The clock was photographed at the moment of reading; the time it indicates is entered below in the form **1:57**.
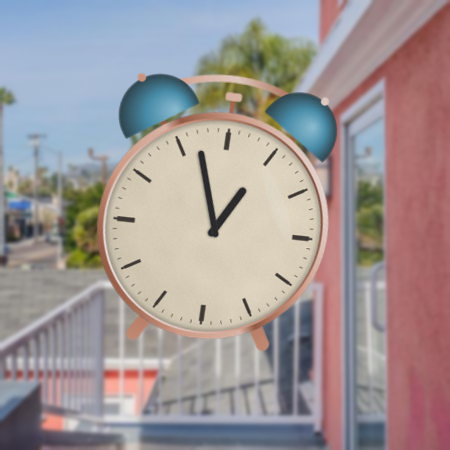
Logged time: **12:57**
